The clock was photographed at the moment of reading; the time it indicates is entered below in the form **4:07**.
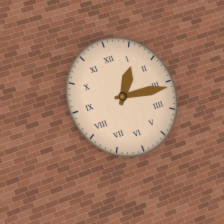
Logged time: **1:16**
